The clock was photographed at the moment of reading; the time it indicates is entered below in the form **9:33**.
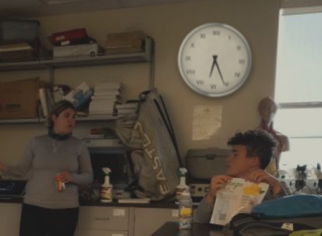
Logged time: **6:26**
